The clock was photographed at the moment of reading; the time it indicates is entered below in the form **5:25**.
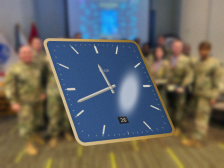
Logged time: **11:42**
